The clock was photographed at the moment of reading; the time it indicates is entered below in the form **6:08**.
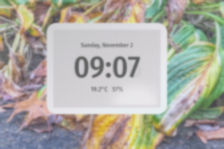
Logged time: **9:07**
